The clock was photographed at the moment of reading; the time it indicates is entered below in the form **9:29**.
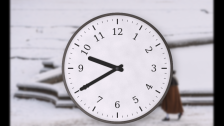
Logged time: **9:40**
